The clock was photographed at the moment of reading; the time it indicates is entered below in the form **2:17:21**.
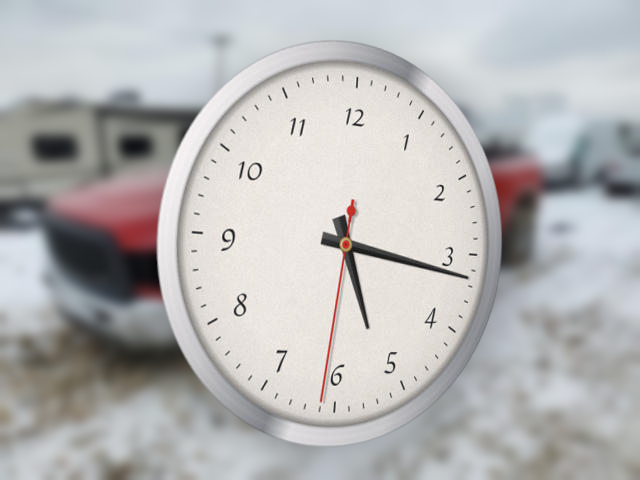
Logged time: **5:16:31**
